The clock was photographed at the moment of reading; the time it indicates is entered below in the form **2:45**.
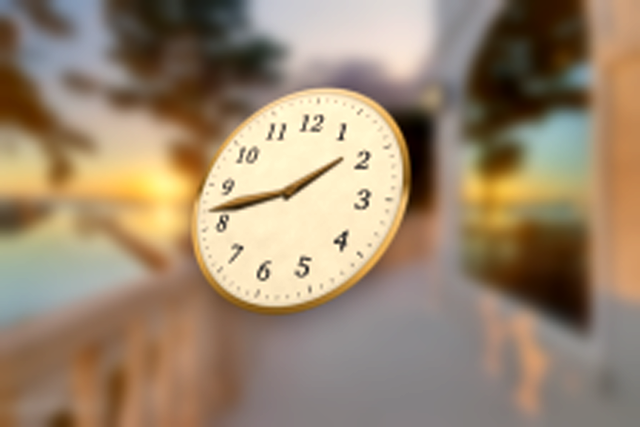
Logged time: **1:42**
